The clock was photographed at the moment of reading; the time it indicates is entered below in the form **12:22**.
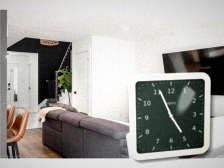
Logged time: **4:56**
